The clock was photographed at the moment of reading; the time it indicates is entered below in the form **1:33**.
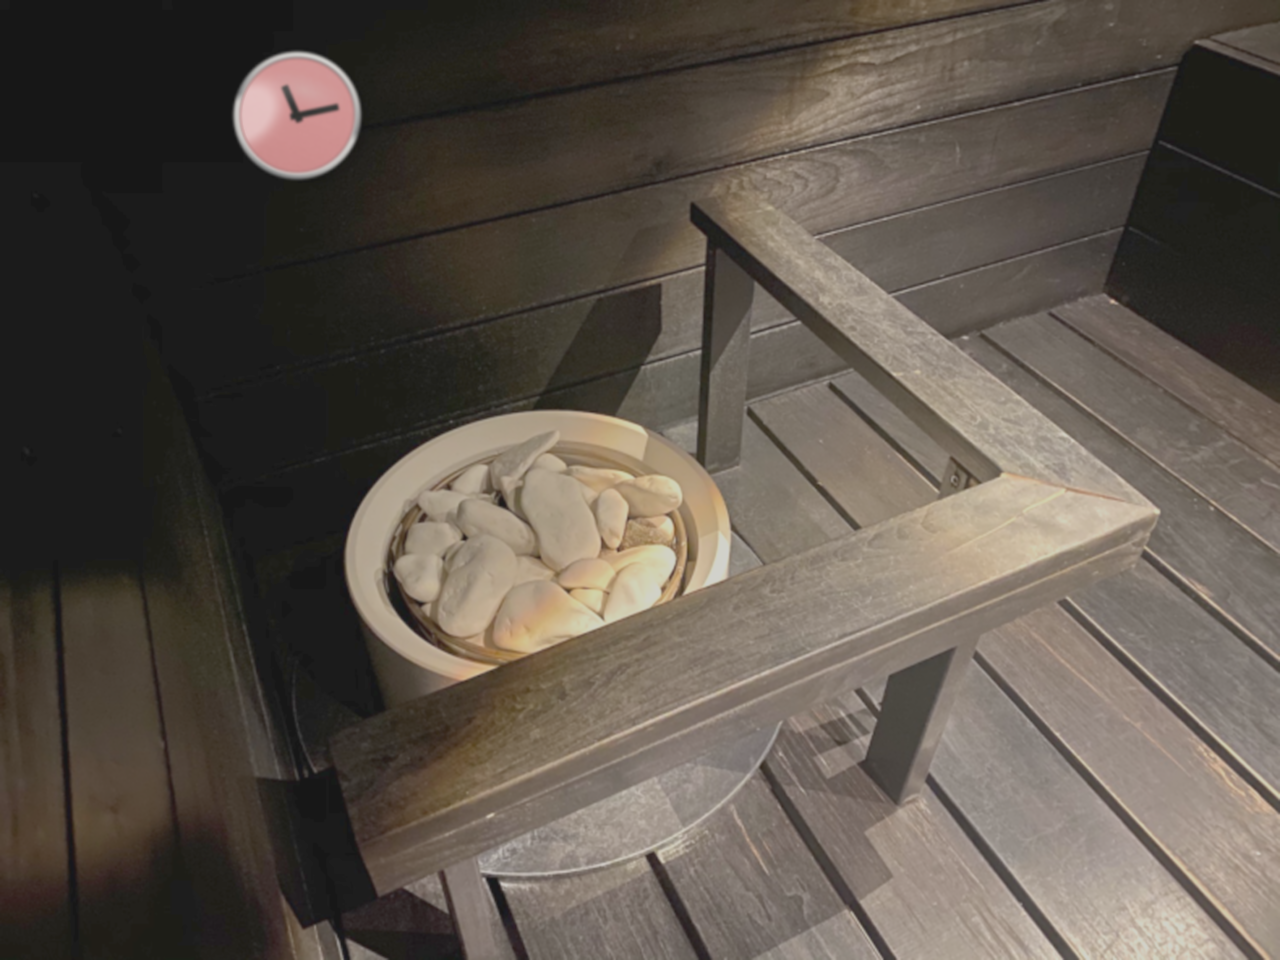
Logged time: **11:13**
